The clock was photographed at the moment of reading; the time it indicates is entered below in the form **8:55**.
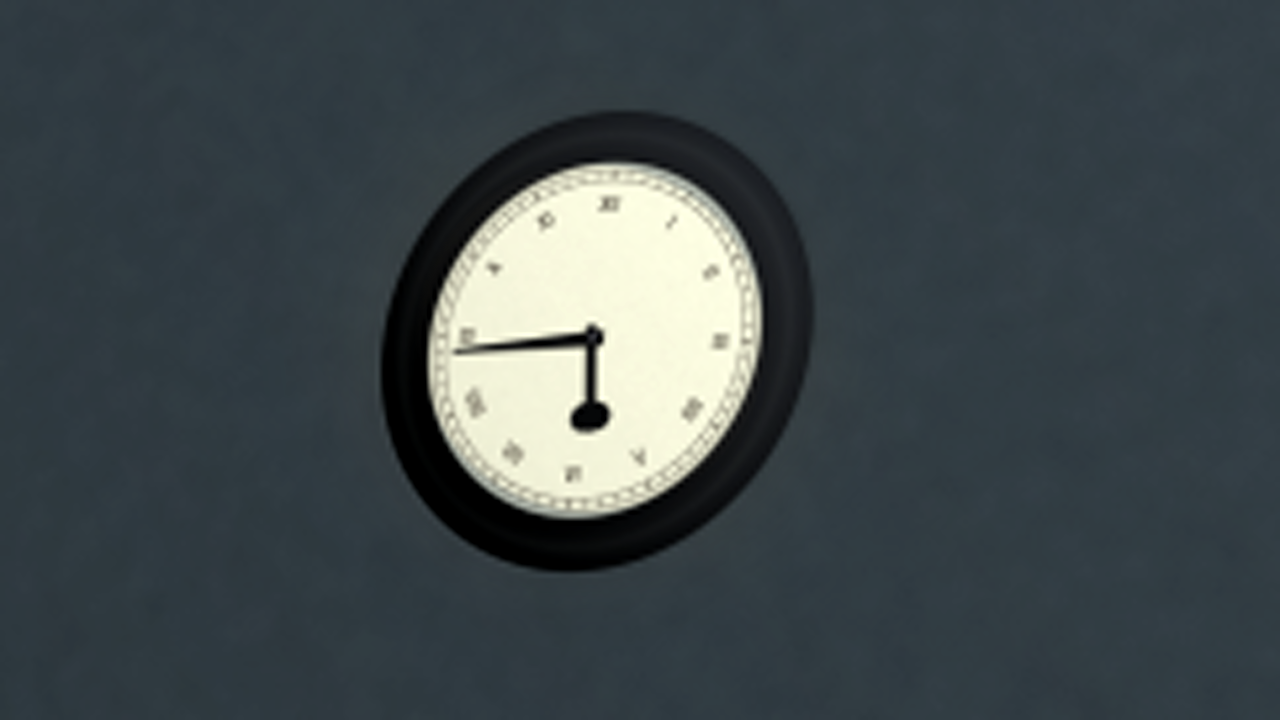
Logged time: **5:44**
